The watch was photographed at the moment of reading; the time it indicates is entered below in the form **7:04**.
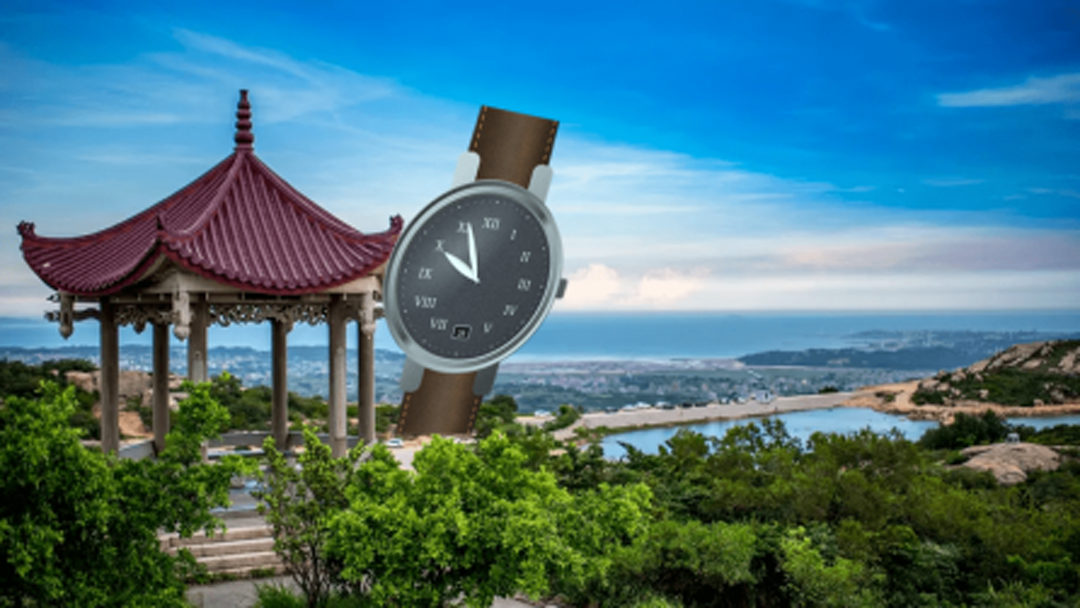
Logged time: **9:56**
